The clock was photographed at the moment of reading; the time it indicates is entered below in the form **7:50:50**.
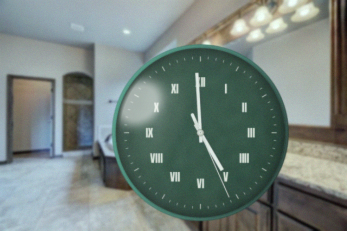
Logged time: **4:59:26**
